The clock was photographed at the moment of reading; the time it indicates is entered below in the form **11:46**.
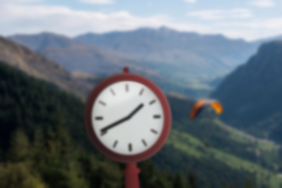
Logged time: **1:41**
